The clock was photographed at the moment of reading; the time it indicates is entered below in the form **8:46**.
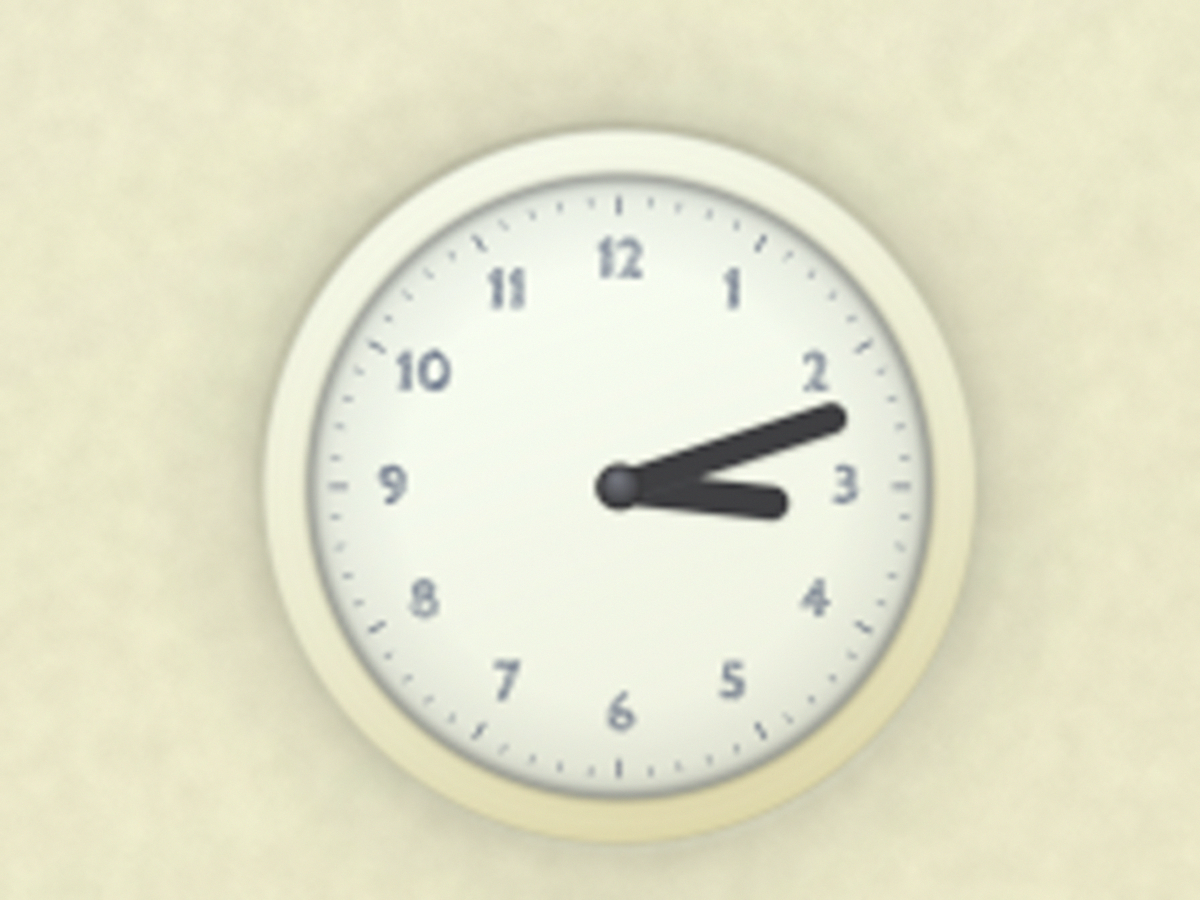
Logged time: **3:12**
